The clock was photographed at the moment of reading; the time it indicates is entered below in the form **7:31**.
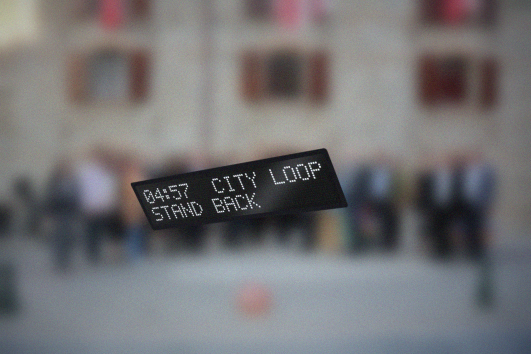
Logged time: **4:57**
